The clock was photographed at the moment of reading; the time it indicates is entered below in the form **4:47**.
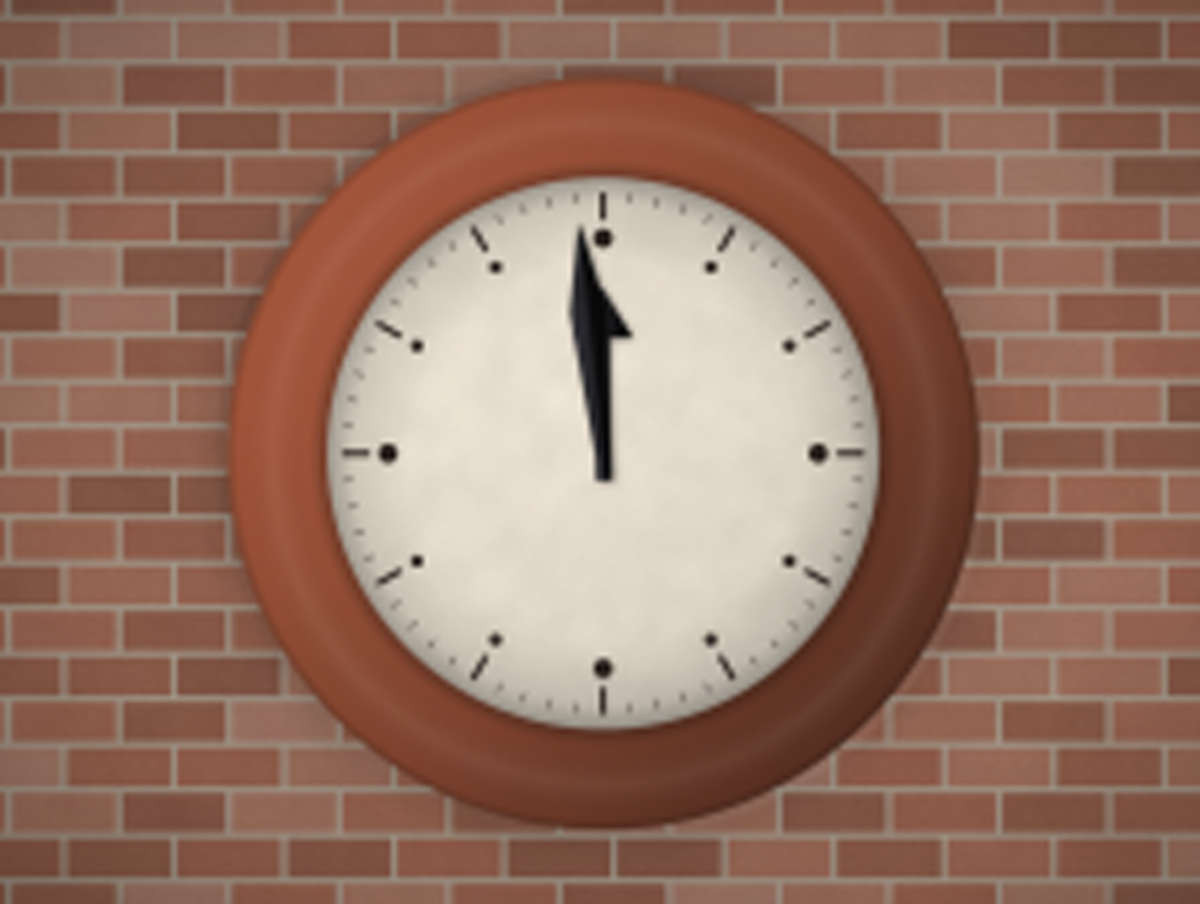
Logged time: **11:59**
